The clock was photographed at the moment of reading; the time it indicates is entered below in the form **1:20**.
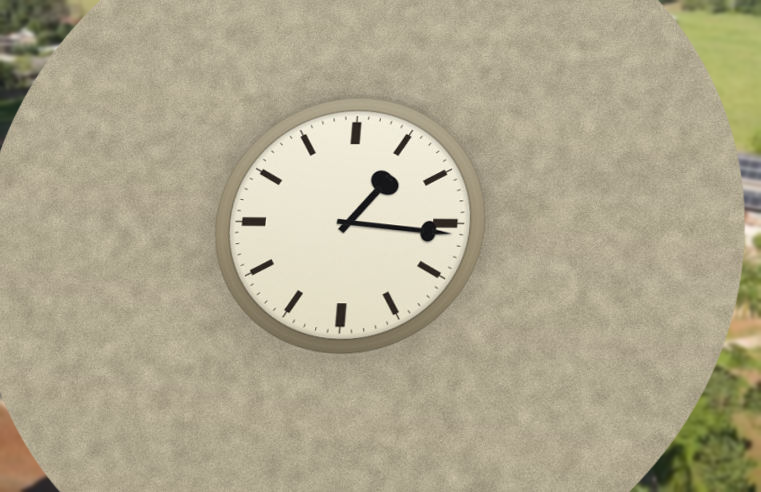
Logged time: **1:16**
